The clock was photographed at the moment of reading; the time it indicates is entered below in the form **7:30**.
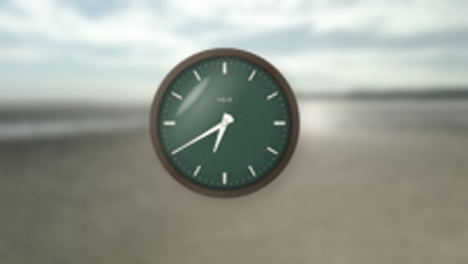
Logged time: **6:40**
